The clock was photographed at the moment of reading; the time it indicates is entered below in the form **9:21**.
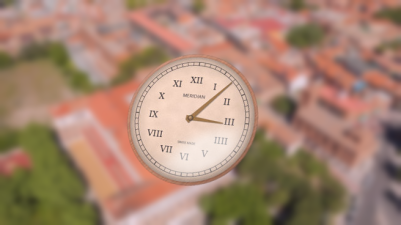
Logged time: **3:07**
